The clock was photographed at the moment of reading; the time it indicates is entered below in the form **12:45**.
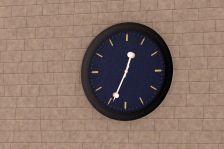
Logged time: **12:34**
